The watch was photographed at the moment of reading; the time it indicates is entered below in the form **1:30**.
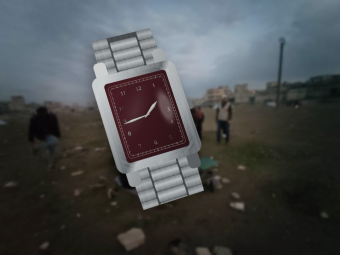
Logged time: **1:44**
